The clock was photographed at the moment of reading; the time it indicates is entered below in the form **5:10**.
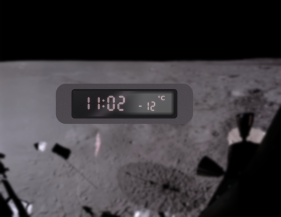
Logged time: **11:02**
